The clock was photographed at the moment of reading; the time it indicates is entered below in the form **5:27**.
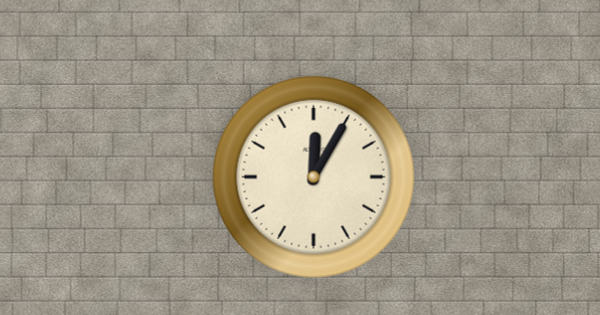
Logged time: **12:05**
